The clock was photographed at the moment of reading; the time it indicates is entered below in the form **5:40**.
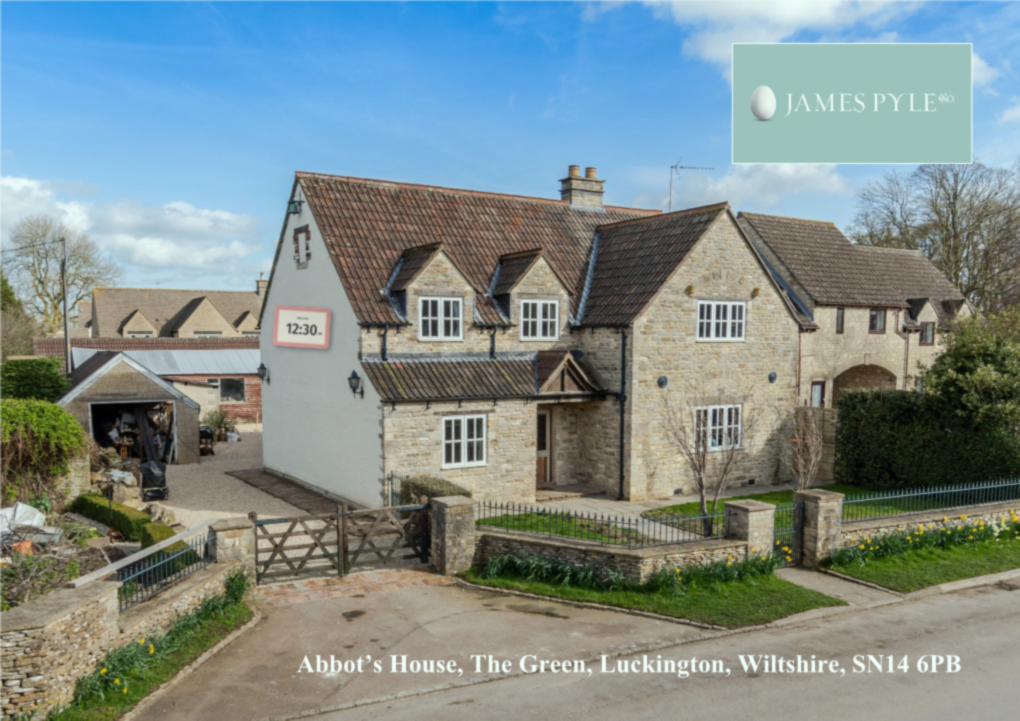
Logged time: **12:30**
